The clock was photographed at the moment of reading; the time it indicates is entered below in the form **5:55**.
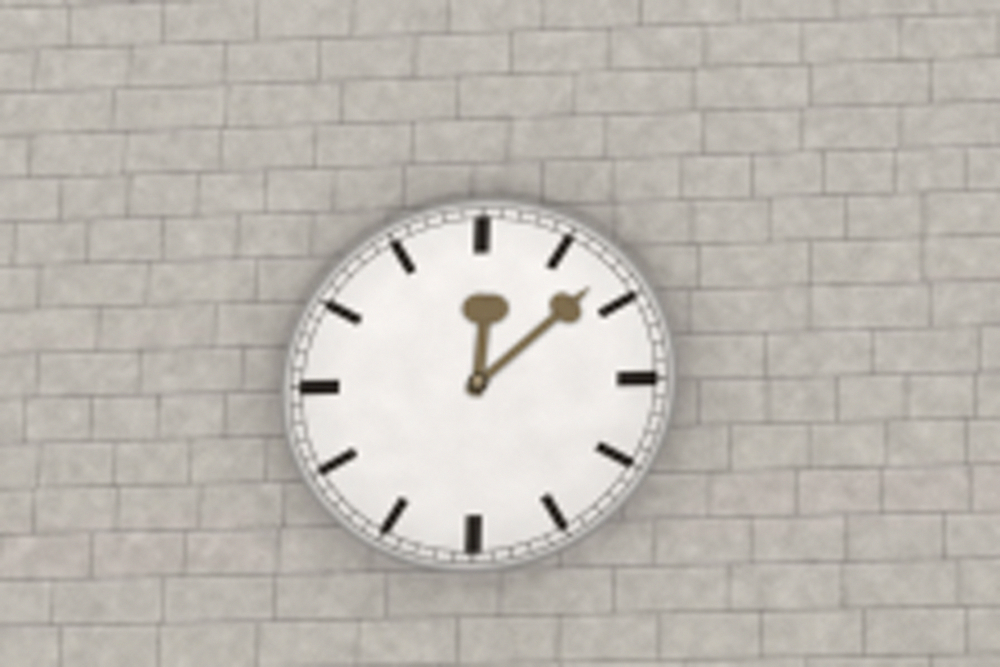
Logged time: **12:08**
